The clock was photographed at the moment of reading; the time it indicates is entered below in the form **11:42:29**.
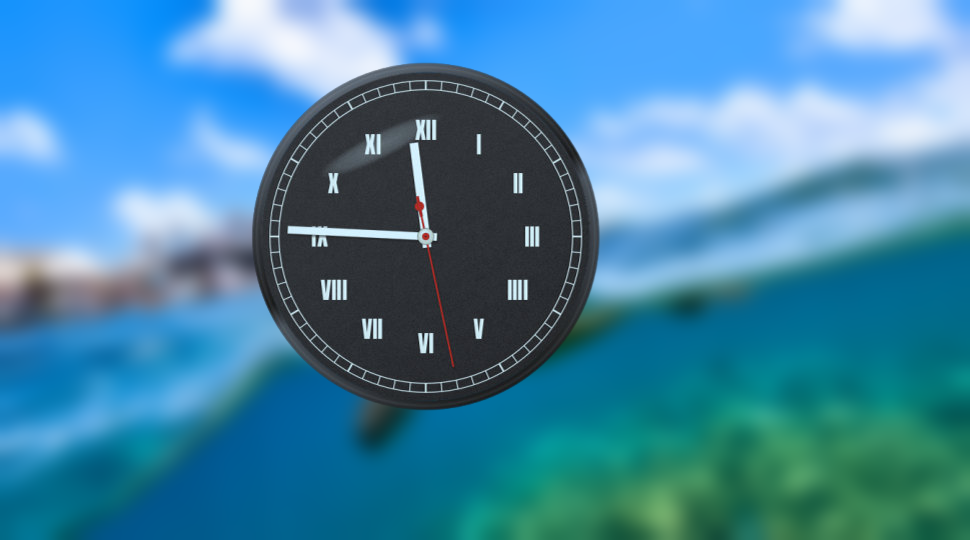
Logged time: **11:45:28**
